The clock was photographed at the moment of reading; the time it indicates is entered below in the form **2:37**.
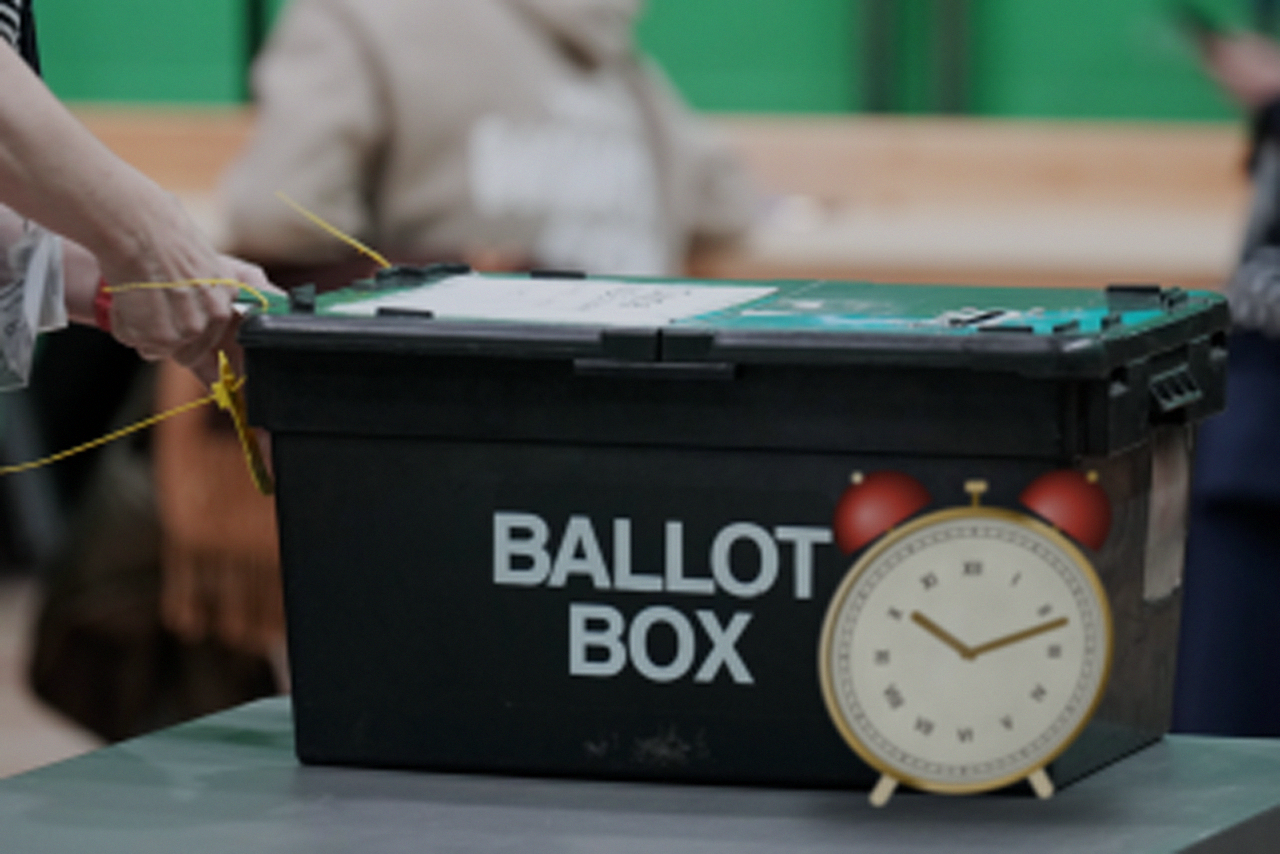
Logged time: **10:12**
